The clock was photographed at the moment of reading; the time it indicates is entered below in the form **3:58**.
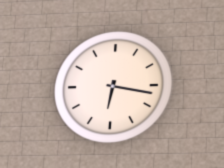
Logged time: **6:17**
